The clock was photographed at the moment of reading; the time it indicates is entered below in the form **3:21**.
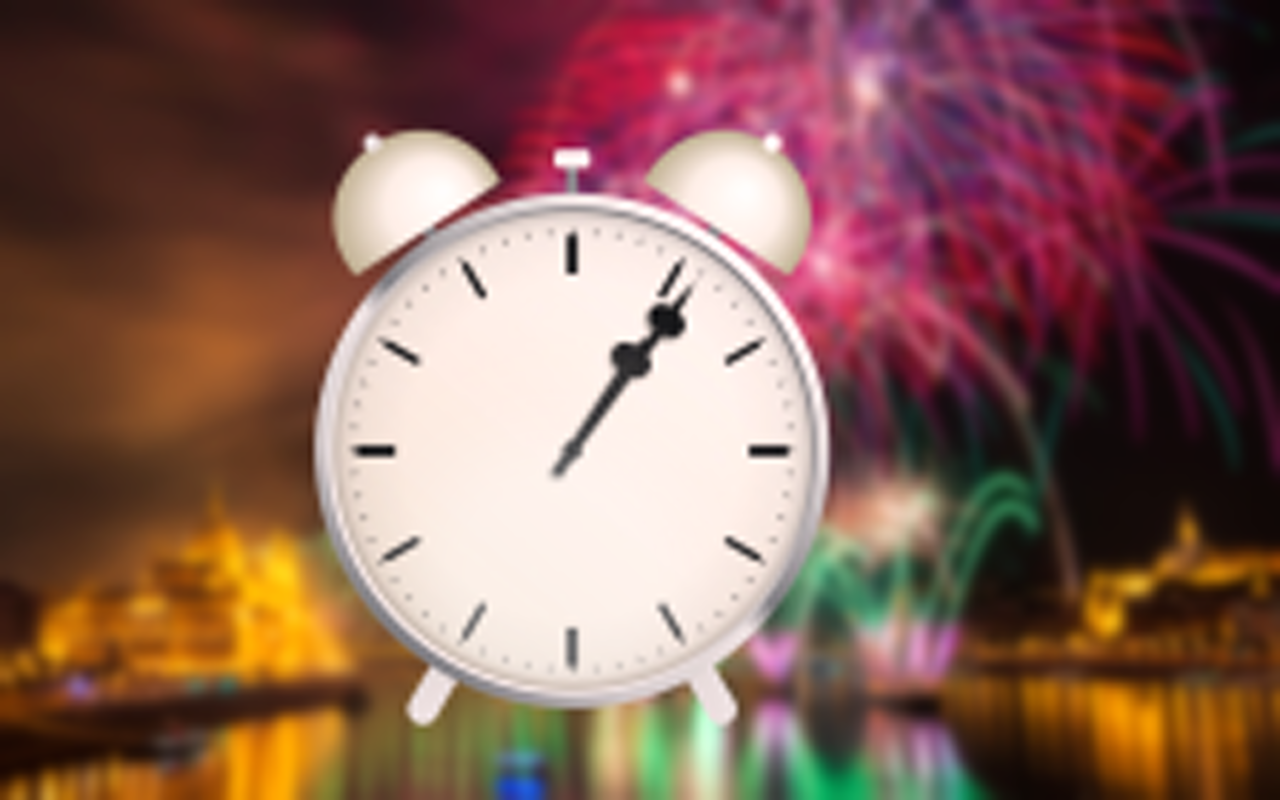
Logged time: **1:06**
